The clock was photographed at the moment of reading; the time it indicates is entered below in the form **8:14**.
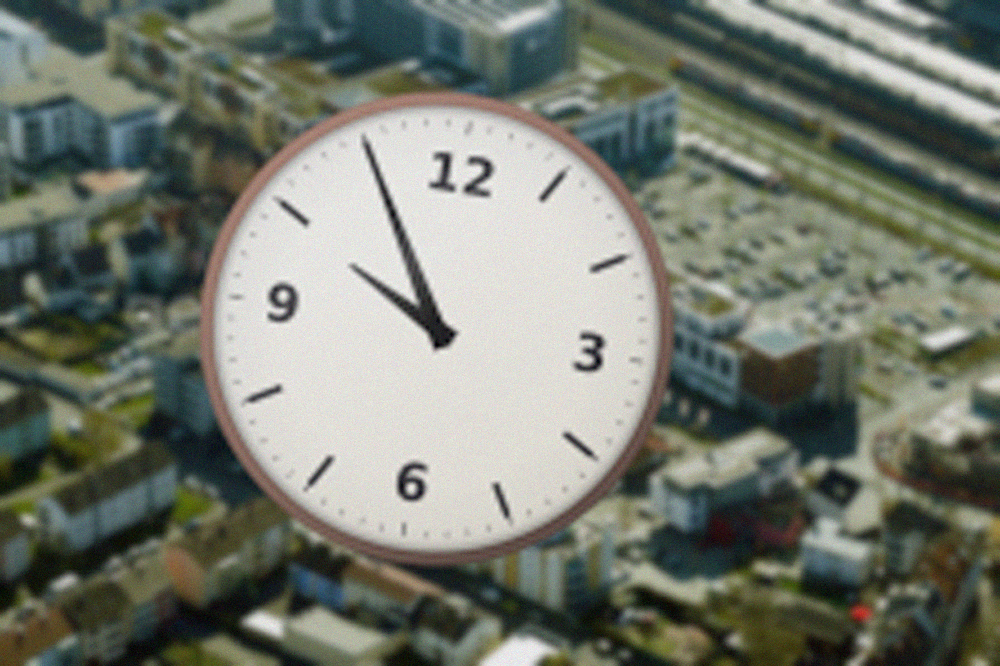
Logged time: **9:55**
